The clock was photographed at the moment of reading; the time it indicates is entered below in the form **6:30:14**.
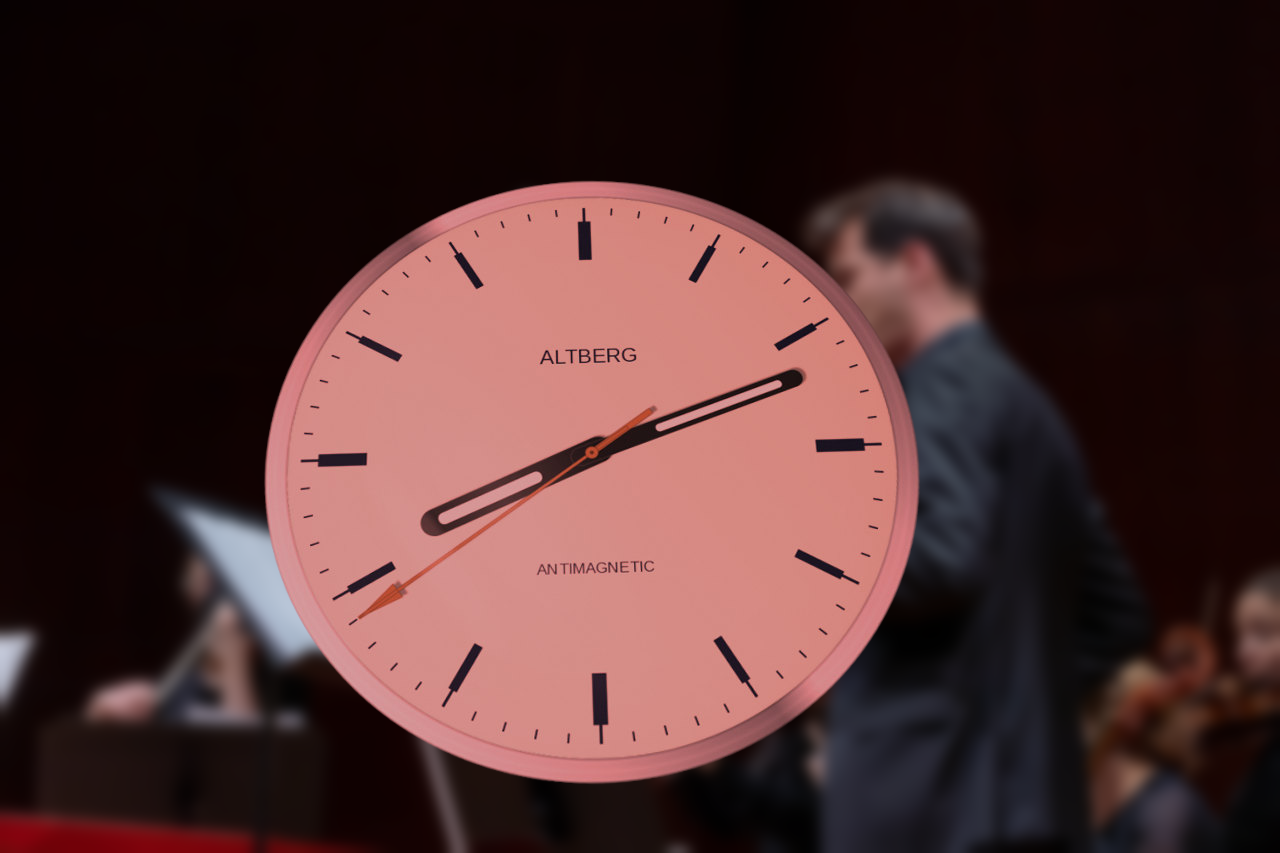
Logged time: **8:11:39**
